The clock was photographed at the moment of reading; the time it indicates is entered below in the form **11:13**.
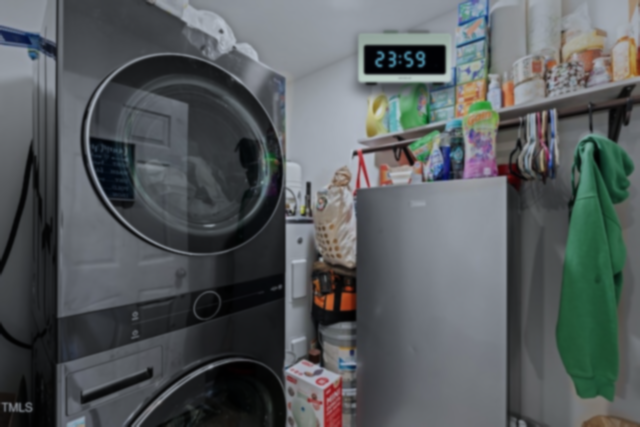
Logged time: **23:59**
